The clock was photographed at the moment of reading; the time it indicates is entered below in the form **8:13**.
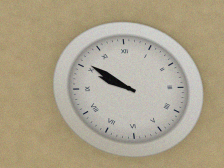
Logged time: **9:51**
